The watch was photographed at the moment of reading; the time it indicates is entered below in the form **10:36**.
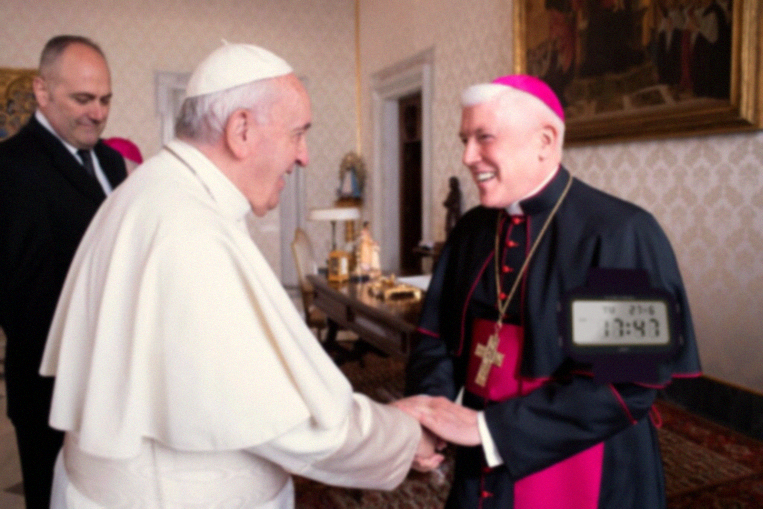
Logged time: **17:47**
